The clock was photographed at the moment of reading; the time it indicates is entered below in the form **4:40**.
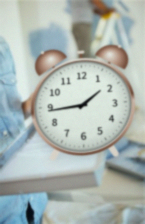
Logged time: **1:44**
